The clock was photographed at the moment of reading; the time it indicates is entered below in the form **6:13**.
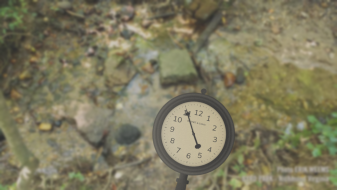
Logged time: **4:55**
